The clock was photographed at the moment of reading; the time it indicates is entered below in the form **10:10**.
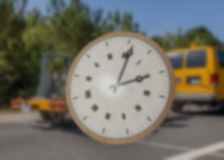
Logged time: **2:01**
